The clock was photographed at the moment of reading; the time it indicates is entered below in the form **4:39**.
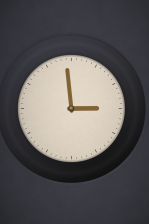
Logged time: **2:59**
